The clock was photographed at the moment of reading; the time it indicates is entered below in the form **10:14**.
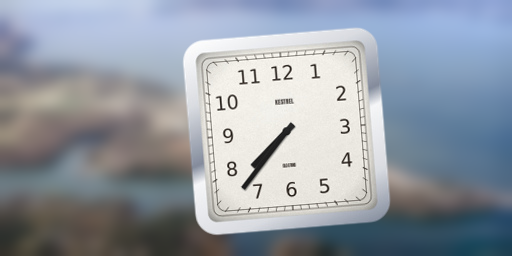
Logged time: **7:37**
